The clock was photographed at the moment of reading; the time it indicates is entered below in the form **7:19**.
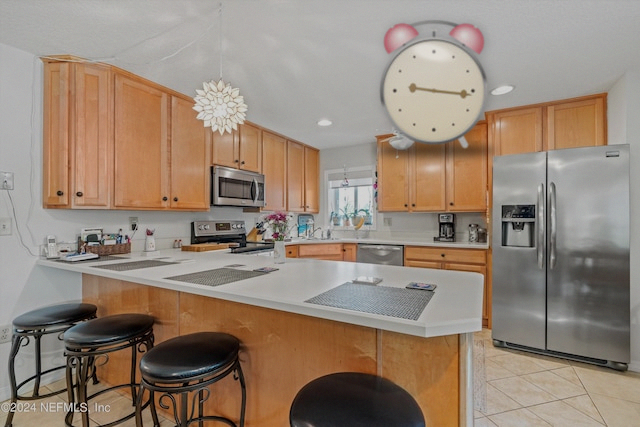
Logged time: **9:16**
